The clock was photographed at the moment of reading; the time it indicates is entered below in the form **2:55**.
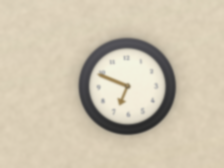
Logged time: **6:49**
